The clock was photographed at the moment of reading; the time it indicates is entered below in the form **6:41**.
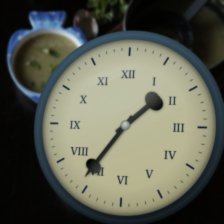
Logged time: **1:36**
